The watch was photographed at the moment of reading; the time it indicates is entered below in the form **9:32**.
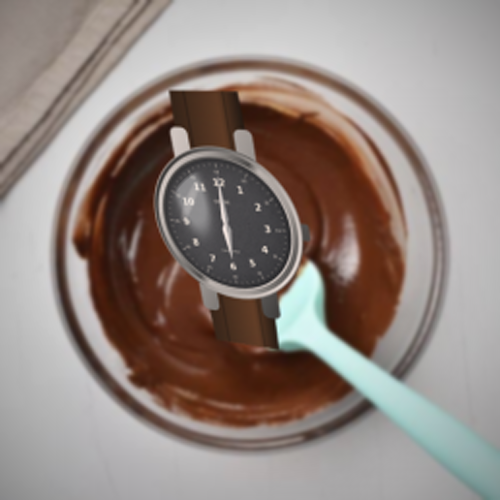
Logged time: **6:00**
